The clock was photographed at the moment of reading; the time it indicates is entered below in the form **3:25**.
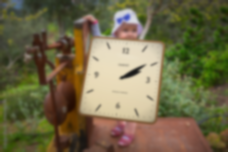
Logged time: **2:09**
